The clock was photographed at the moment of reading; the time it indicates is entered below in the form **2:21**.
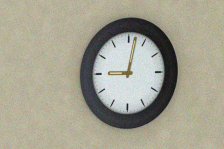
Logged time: **9:02**
